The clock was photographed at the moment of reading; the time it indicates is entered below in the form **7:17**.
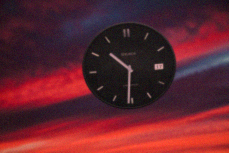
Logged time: **10:31**
